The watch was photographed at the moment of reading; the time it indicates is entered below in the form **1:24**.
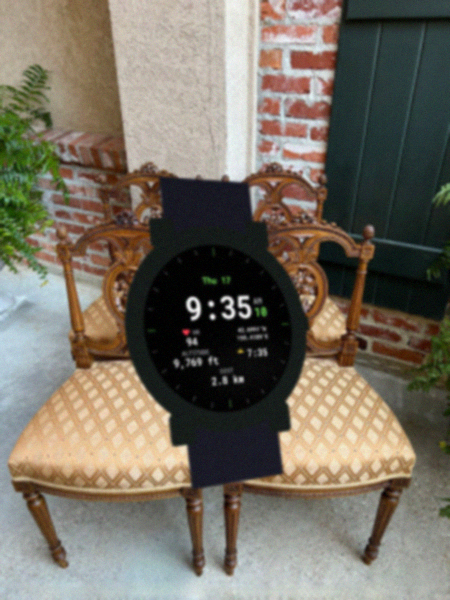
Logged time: **9:35**
